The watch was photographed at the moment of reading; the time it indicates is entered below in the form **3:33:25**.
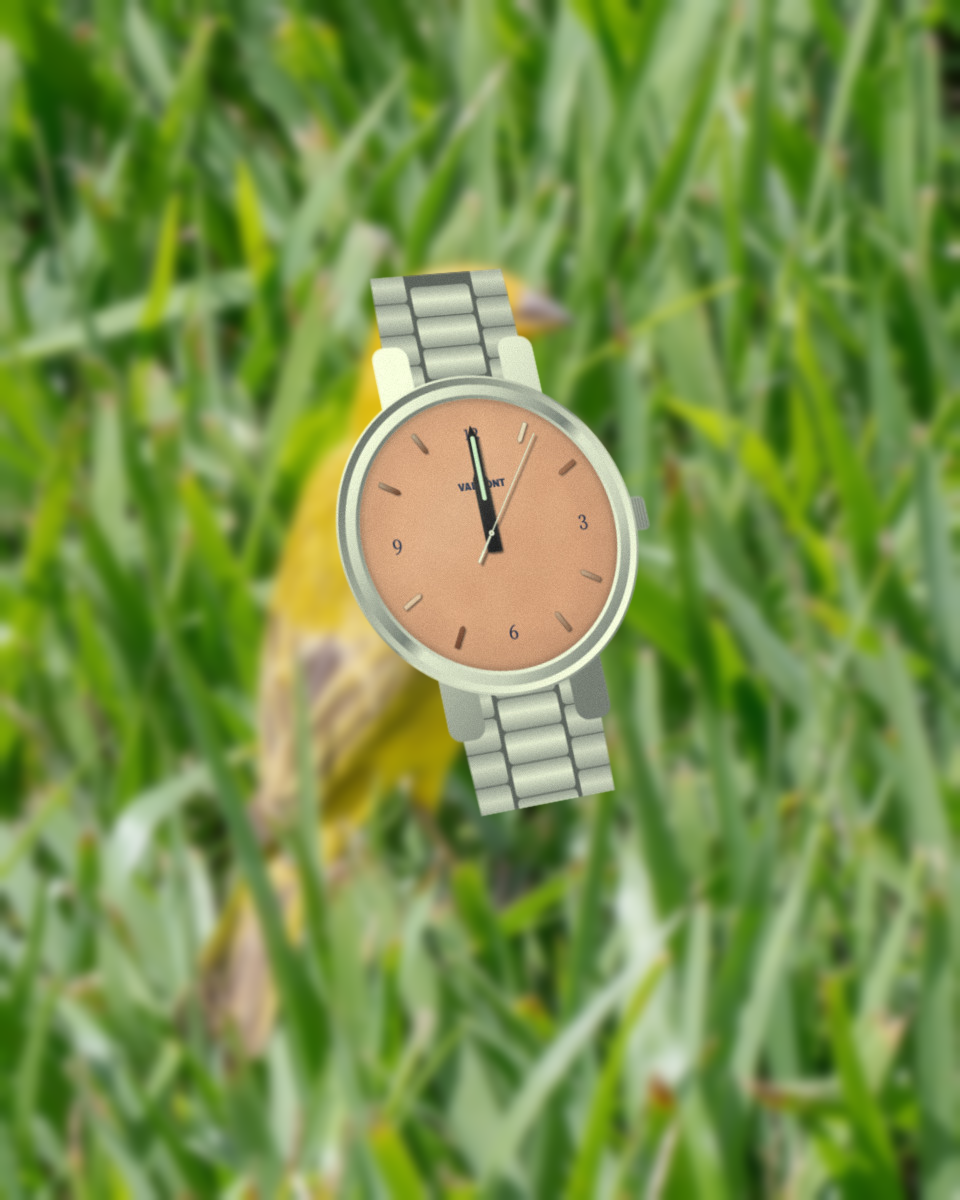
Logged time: **12:00:06**
